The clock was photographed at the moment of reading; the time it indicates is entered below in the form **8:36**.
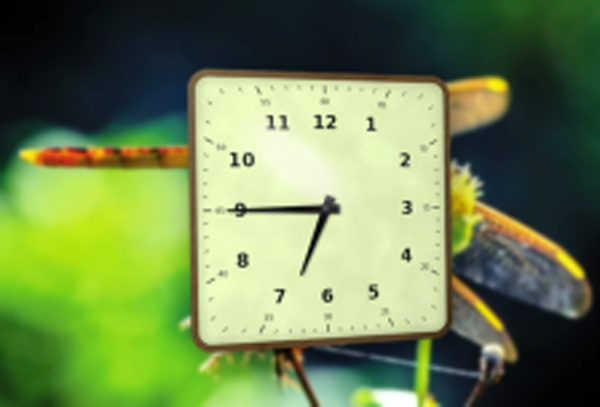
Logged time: **6:45**
